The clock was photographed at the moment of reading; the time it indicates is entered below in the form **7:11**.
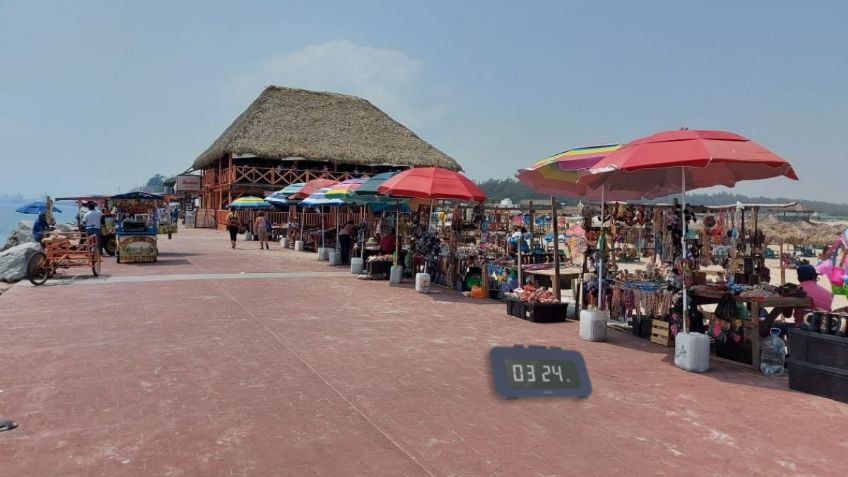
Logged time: **3:24**
